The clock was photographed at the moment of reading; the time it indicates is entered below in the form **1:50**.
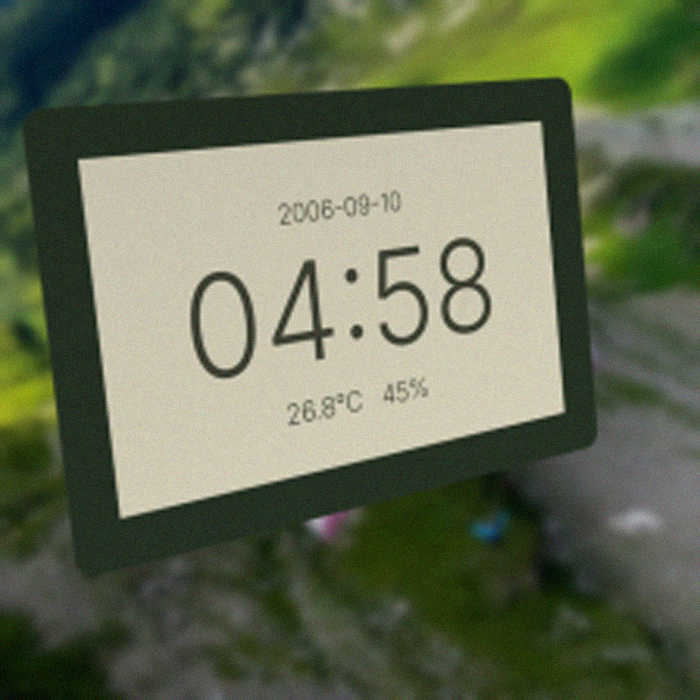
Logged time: **4:58**
